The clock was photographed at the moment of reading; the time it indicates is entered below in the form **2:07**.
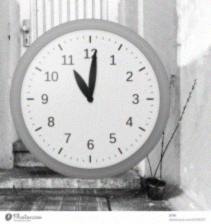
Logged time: **11:01**
